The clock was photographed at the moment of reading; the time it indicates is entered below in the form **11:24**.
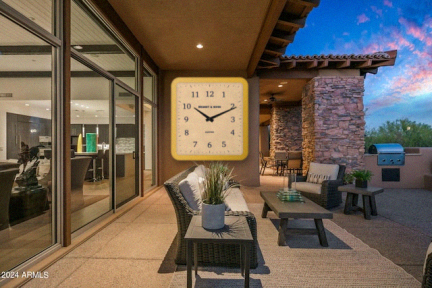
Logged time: **10:11**
